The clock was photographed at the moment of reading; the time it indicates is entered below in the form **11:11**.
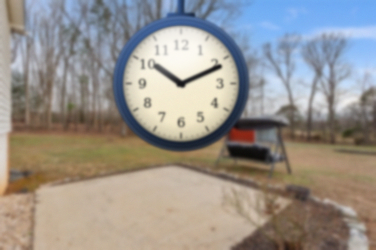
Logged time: **10:11**
